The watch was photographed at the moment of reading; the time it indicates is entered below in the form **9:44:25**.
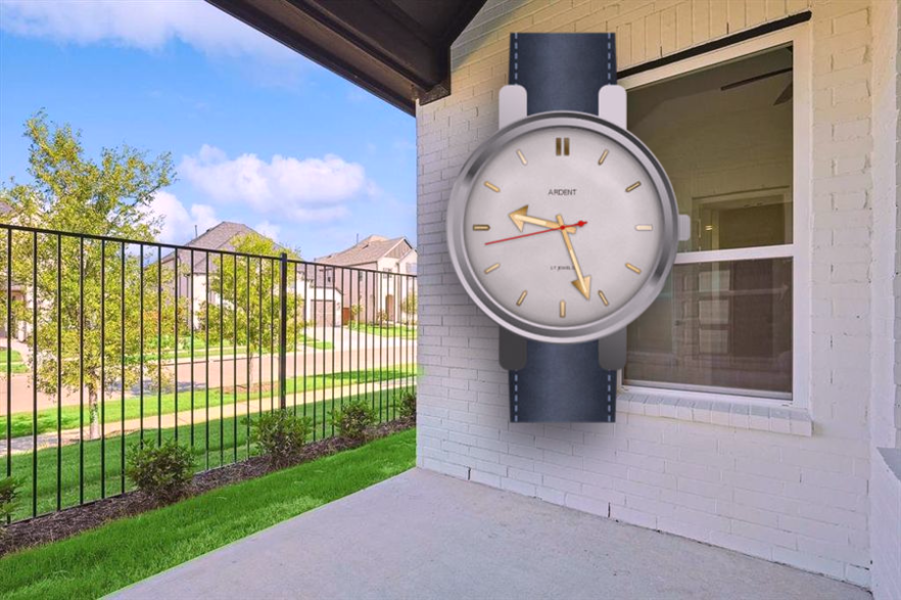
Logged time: **9:26:43**
